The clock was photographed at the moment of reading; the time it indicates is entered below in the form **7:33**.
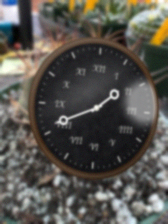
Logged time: **1:41**
